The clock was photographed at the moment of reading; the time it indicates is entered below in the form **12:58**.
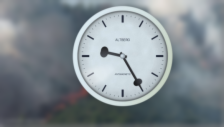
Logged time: **9:25**
